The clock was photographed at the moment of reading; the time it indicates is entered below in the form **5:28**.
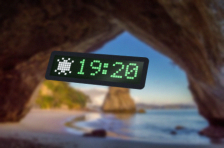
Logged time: **19:20**
